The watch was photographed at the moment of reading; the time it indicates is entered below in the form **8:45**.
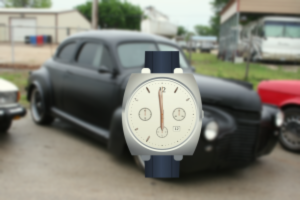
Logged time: **5:59**
